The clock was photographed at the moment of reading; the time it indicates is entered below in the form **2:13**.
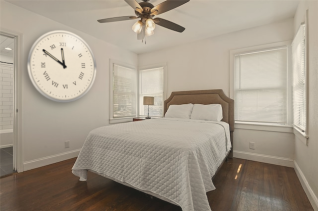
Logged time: **11:51**
